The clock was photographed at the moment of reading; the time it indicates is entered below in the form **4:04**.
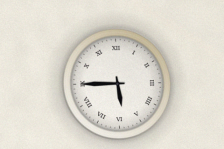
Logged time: **5:45**
